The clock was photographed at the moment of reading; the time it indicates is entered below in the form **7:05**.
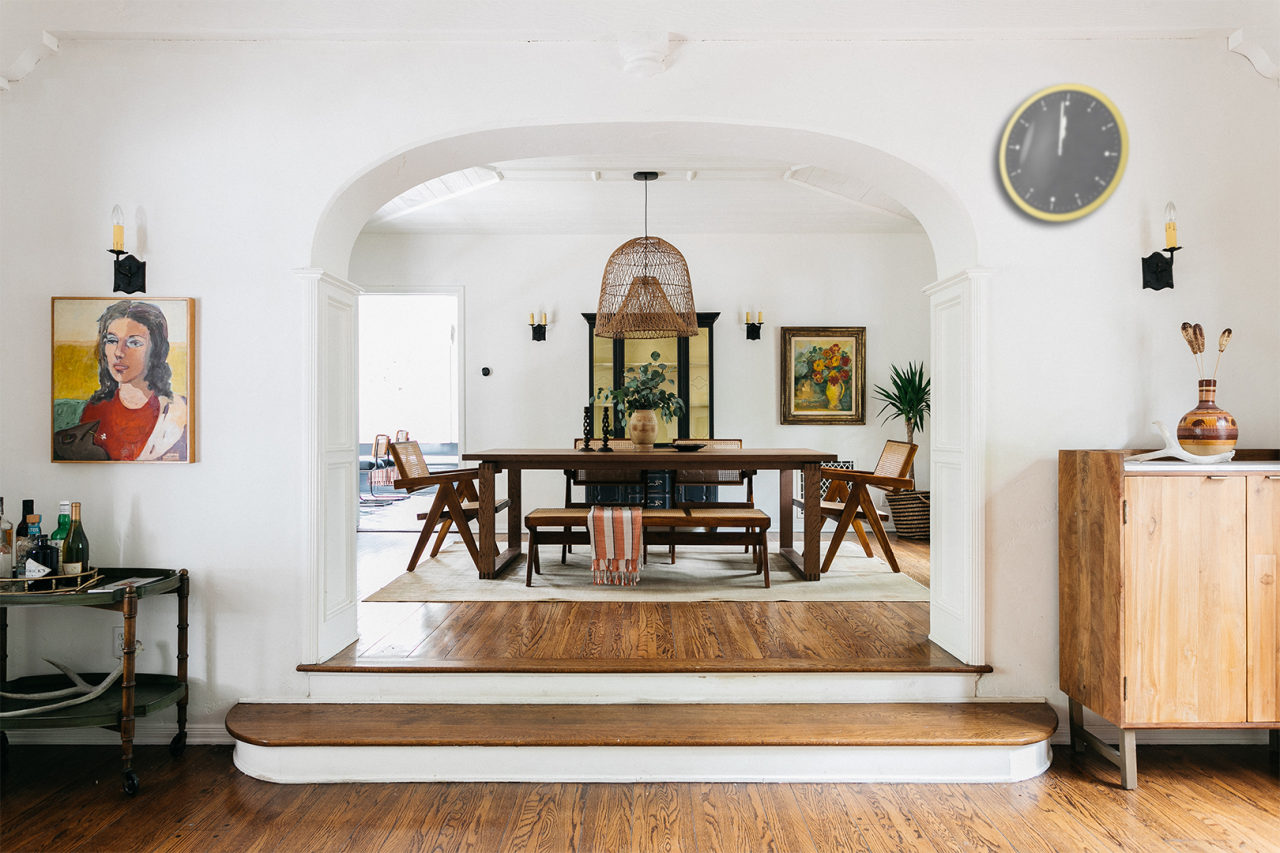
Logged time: **11:59**
